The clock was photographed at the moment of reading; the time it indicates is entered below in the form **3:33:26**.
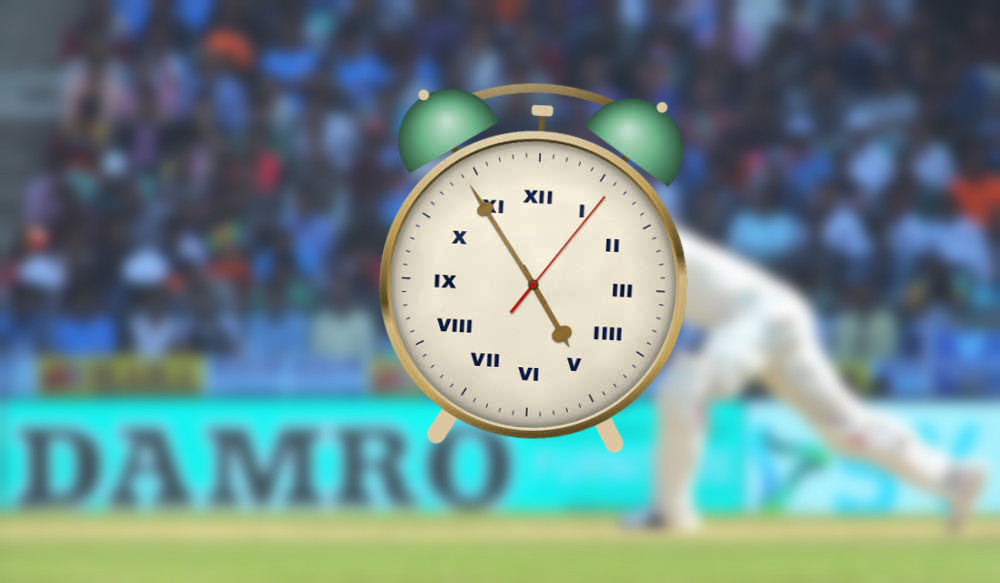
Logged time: **4:54:06**
